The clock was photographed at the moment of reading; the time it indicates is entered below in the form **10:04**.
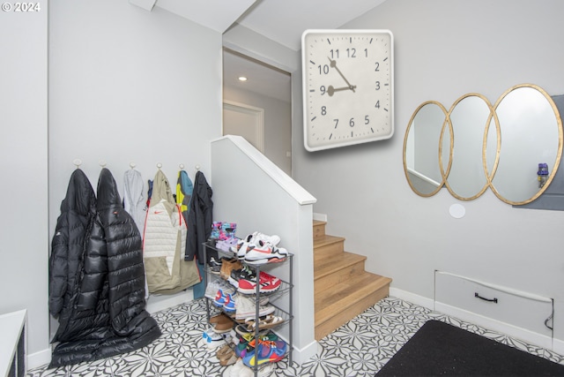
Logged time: **8:53**
